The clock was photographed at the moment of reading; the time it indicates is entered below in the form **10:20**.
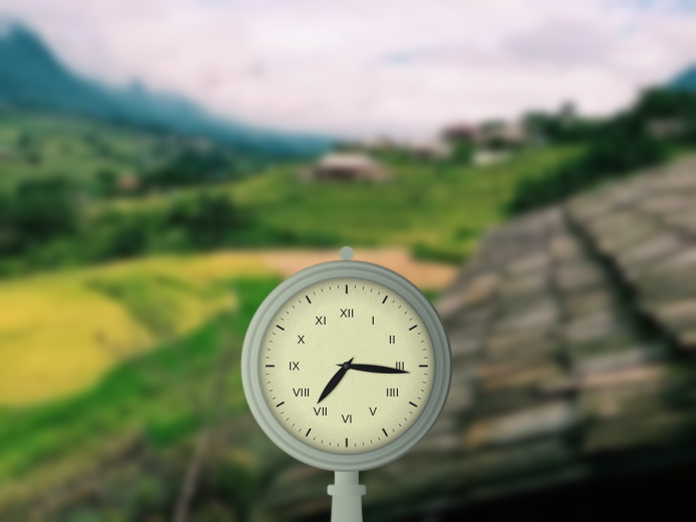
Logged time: **7:16**
